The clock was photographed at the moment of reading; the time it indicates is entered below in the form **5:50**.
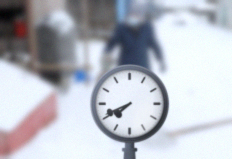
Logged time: **7:41**
